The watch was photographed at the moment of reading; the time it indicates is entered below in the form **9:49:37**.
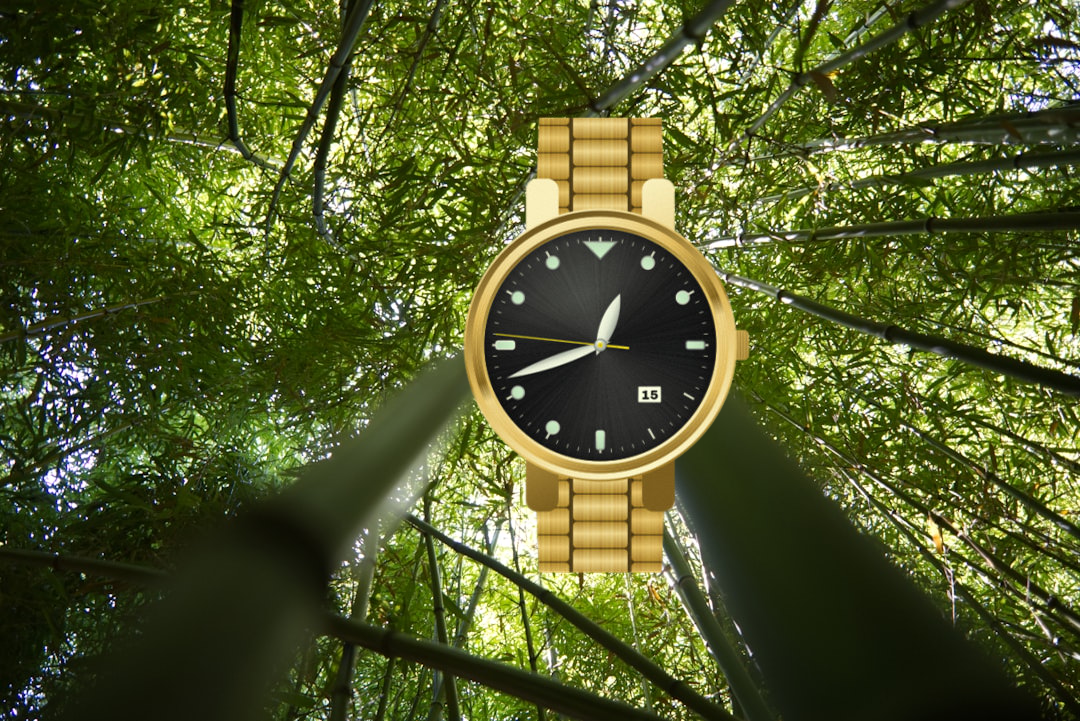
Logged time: **12:41:46**
